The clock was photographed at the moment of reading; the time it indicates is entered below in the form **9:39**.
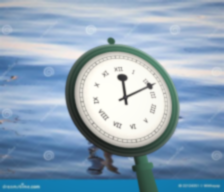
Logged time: **12:12**
